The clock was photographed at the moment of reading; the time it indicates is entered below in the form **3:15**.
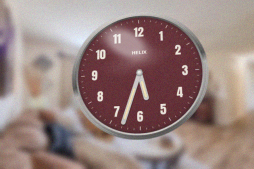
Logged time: **5:33**
